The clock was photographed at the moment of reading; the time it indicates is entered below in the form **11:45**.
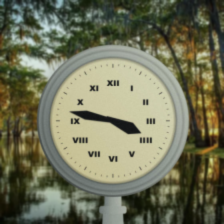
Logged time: **3:47**
